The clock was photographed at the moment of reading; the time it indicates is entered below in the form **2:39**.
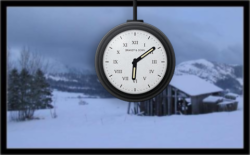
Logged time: **6:09**
